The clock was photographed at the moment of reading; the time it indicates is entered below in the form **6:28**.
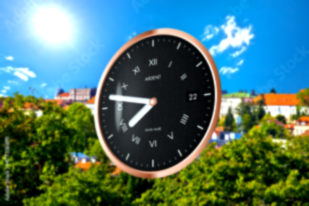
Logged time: **7:47**
